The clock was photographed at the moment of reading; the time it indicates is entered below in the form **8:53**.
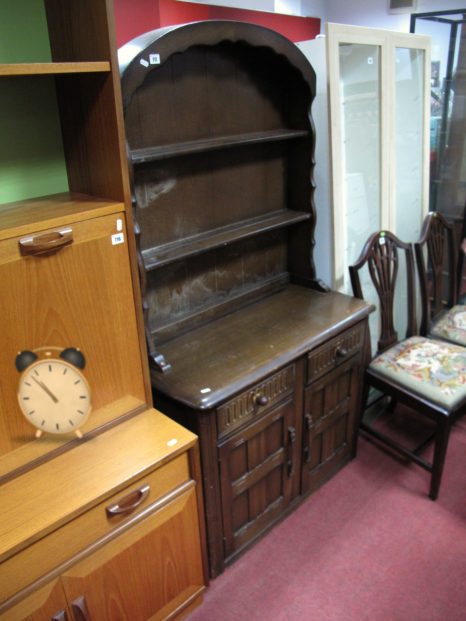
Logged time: **10:53**
